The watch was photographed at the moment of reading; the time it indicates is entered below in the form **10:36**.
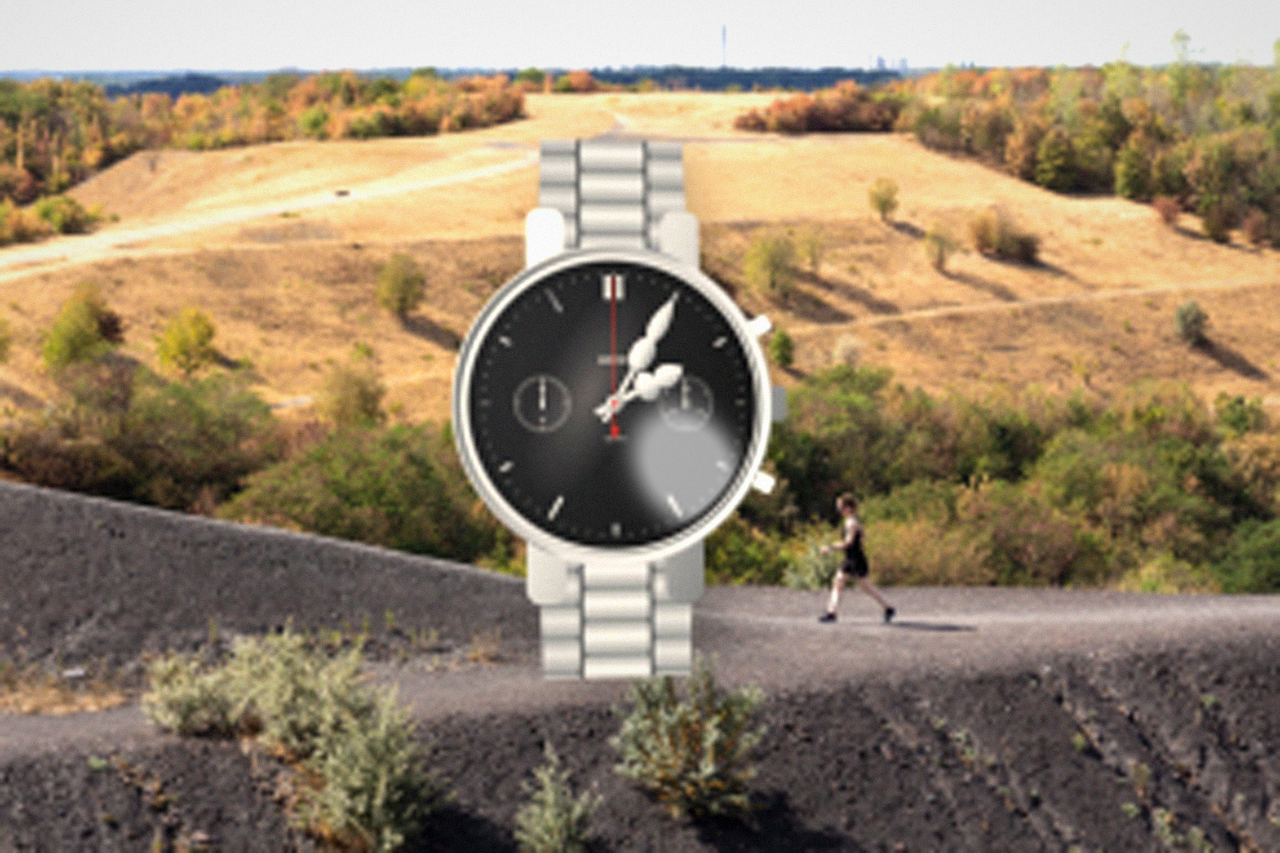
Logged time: **2:05**
